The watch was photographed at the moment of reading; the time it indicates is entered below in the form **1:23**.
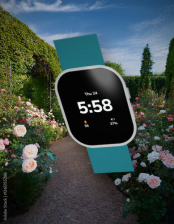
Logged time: **5:58**
